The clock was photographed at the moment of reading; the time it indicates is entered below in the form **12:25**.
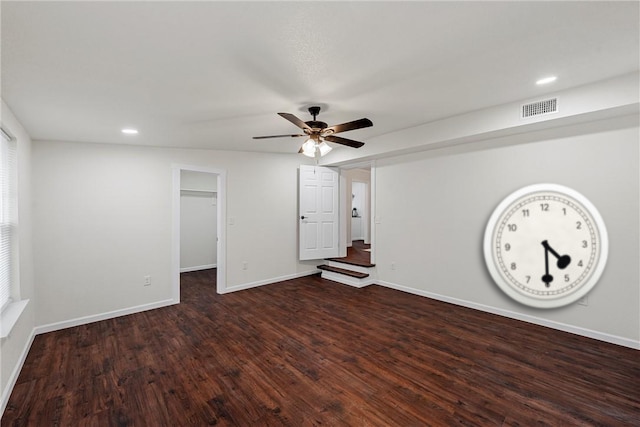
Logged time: **4:30**
